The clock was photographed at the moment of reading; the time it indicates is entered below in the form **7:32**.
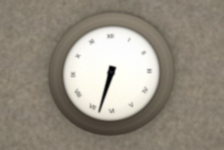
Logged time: **6:33**
